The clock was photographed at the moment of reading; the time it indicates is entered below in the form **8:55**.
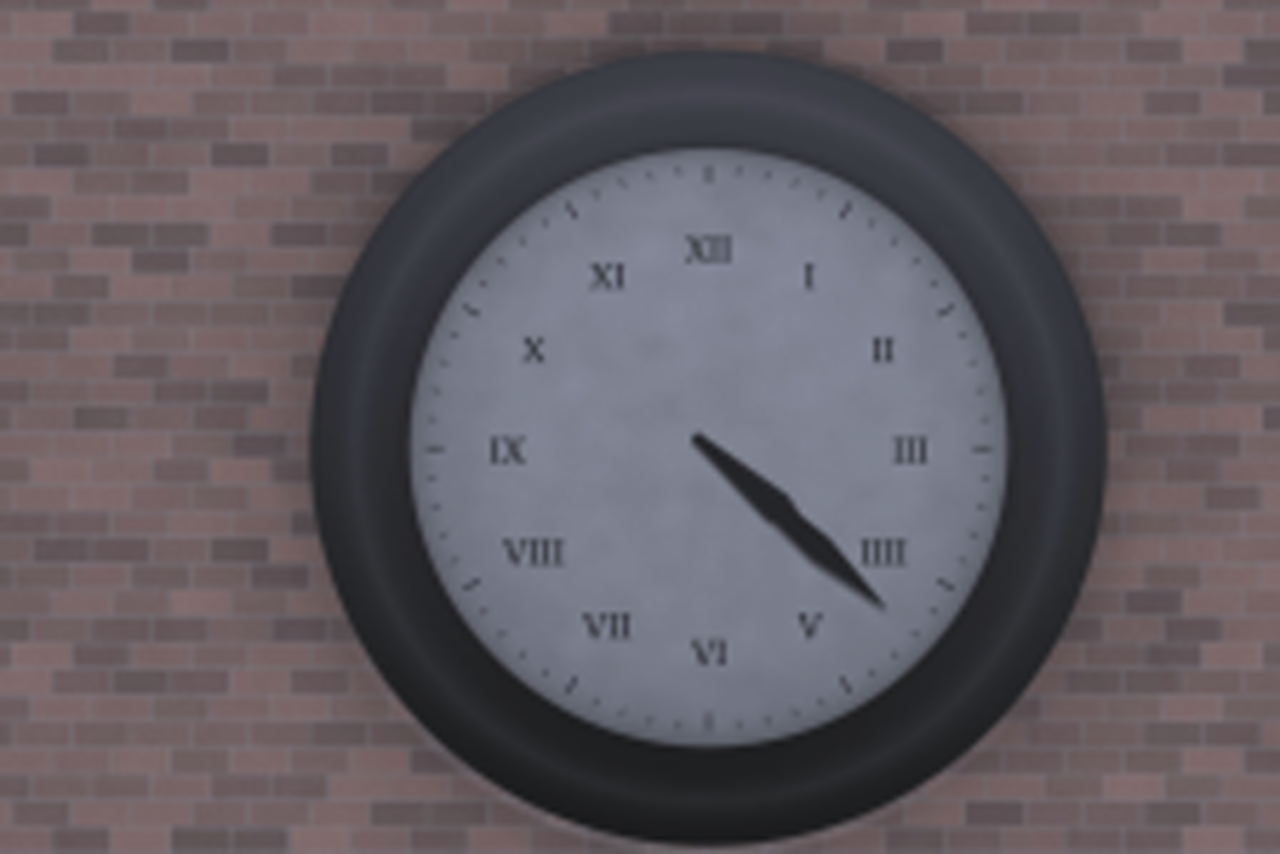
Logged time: **4:22**
